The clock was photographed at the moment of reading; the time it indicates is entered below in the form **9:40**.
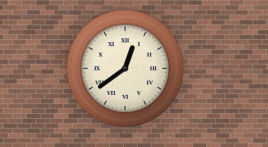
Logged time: **12:39**
